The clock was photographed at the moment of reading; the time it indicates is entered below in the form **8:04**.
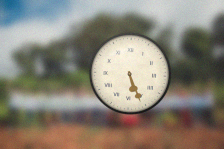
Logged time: **5:26**
